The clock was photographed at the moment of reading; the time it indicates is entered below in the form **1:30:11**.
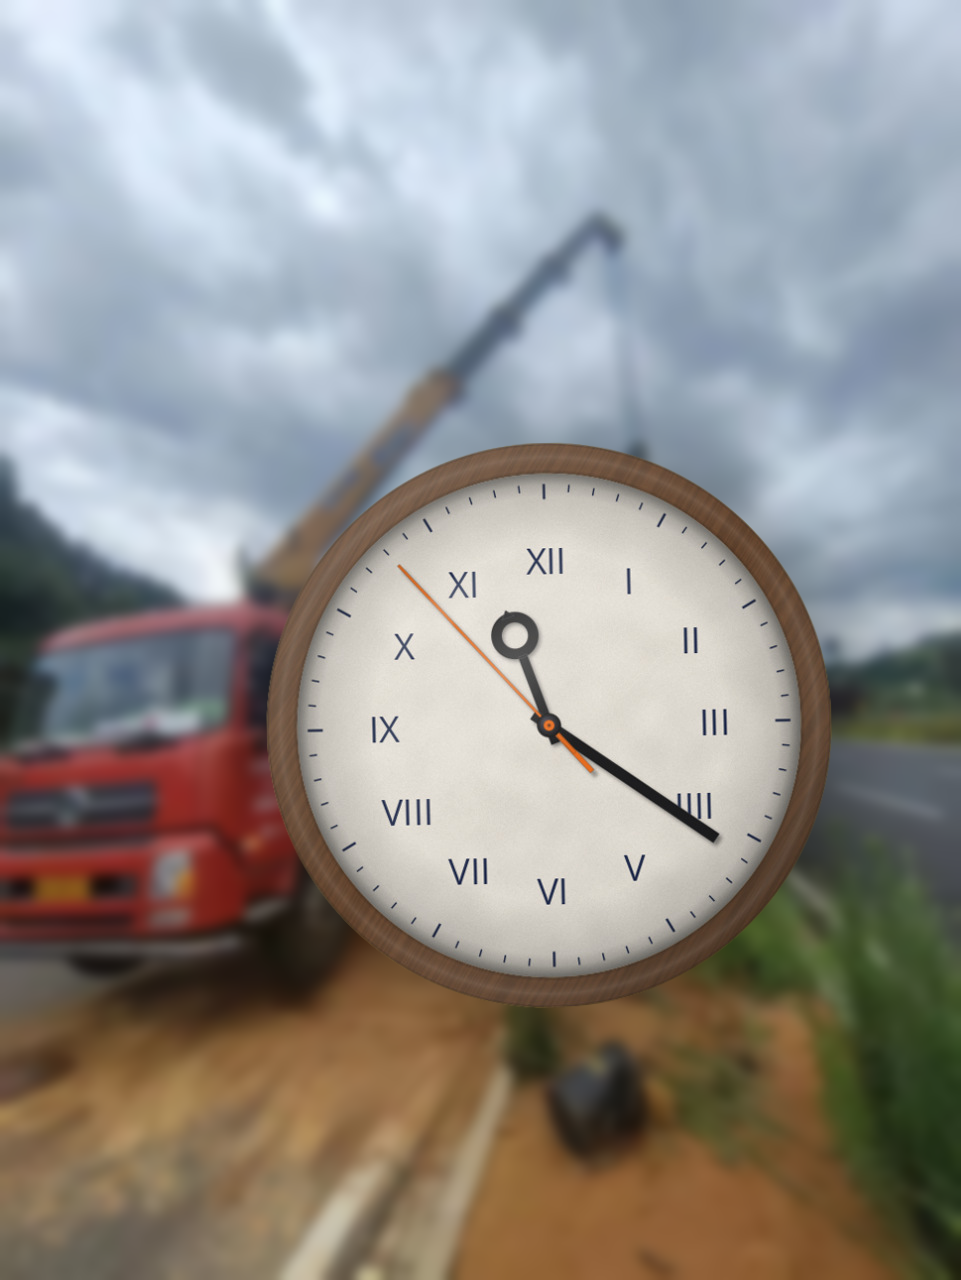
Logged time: **11:20:53**
